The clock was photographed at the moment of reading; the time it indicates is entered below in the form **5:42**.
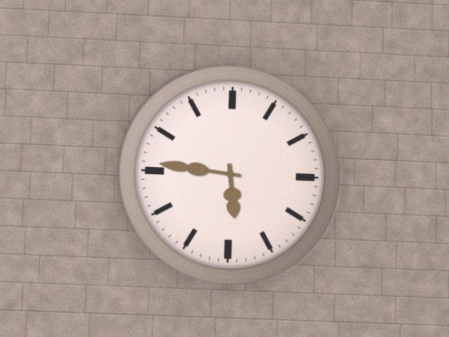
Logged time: **5:46**
